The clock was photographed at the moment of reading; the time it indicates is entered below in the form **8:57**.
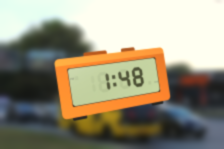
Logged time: **1:48**
